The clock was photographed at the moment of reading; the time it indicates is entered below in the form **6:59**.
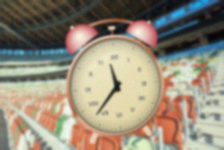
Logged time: **11:37**
